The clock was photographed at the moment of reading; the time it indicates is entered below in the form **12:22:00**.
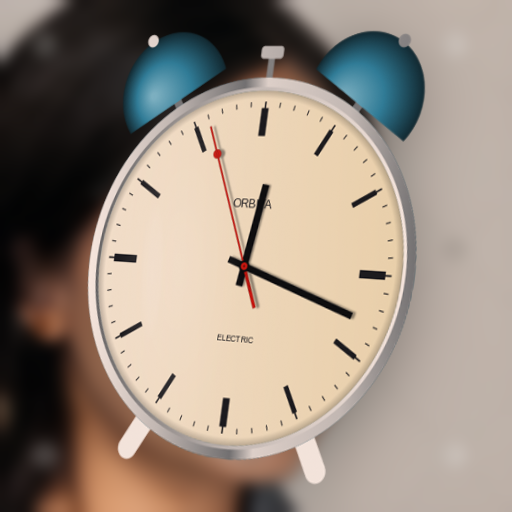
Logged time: **12:17:56**
